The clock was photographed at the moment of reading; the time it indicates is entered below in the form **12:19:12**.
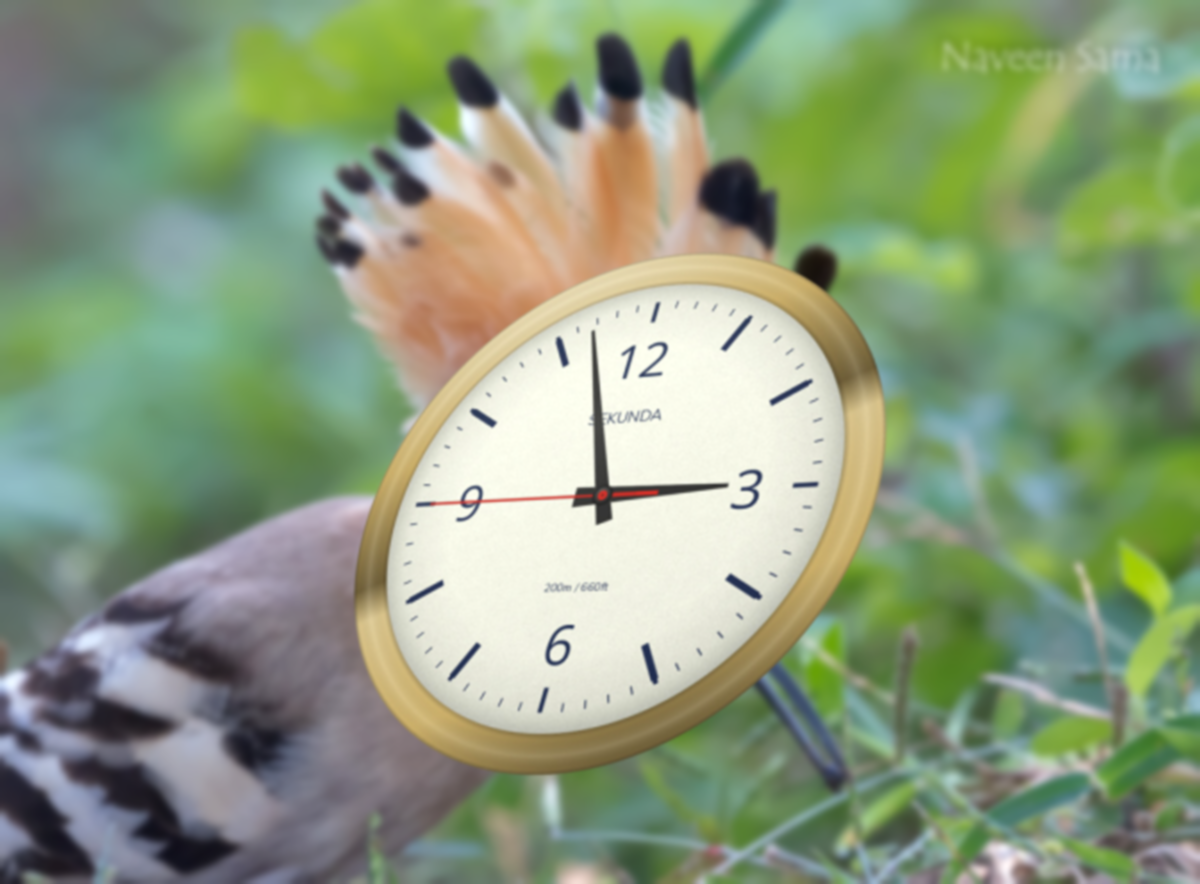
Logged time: **2:56:45**
